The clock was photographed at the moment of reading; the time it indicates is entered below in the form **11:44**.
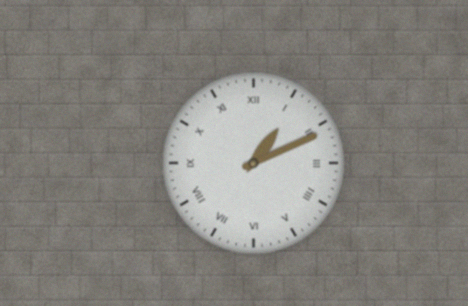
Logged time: **1:11**
